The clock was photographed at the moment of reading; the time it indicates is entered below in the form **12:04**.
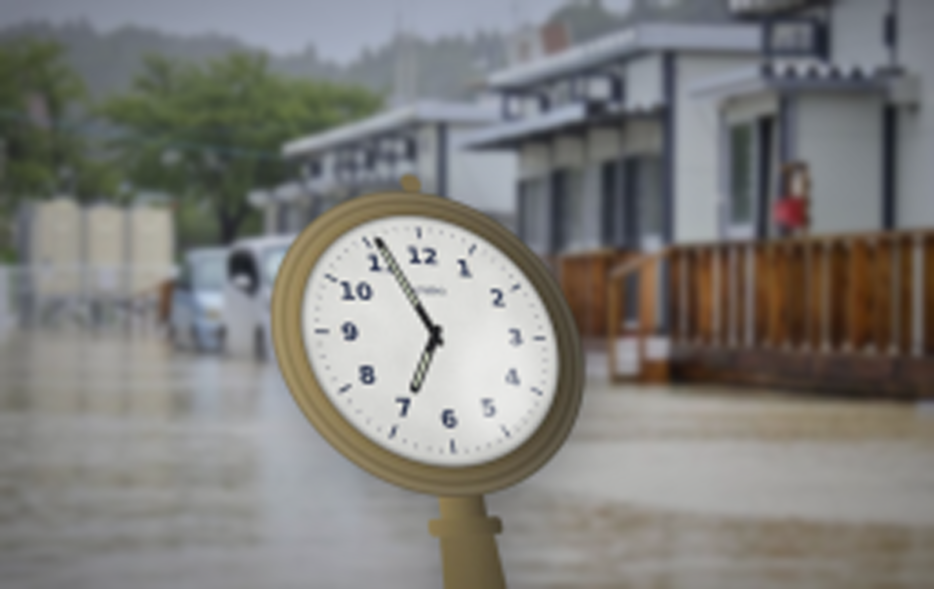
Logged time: **6:56**
